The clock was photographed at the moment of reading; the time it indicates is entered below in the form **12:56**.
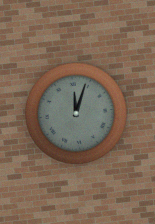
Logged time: **12:04**
